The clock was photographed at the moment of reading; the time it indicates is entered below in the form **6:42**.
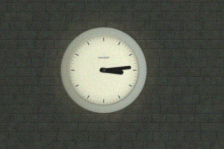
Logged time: **3:14**
